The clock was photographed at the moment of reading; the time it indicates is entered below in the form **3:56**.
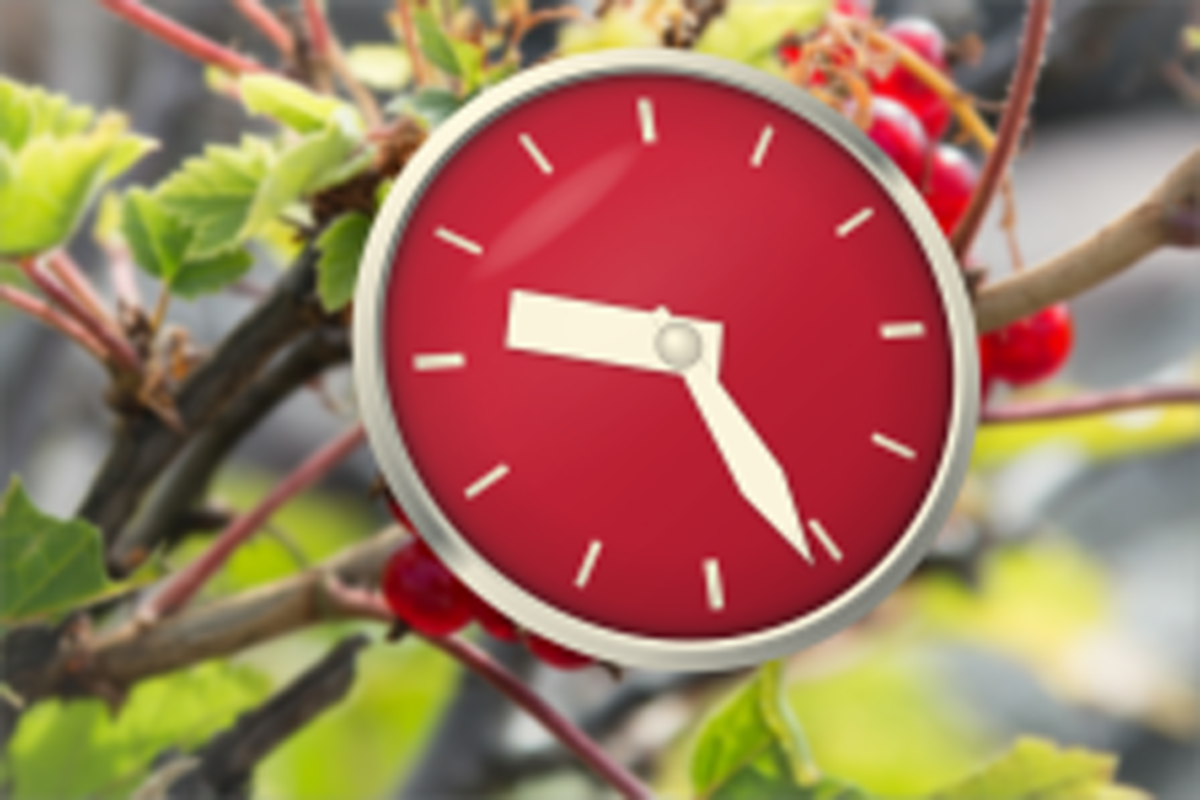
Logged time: **9:26**
